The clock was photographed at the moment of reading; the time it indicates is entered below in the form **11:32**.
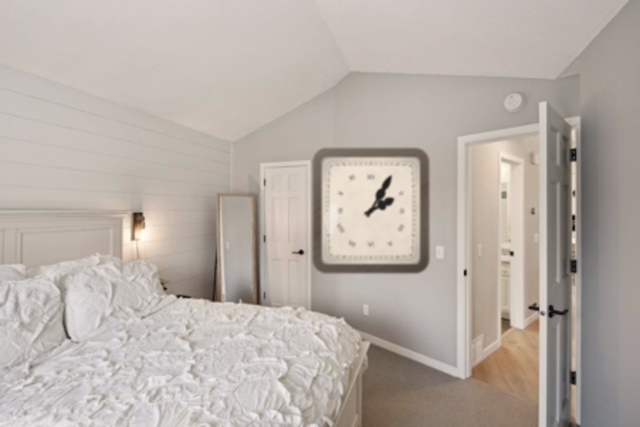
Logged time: **2:05**
